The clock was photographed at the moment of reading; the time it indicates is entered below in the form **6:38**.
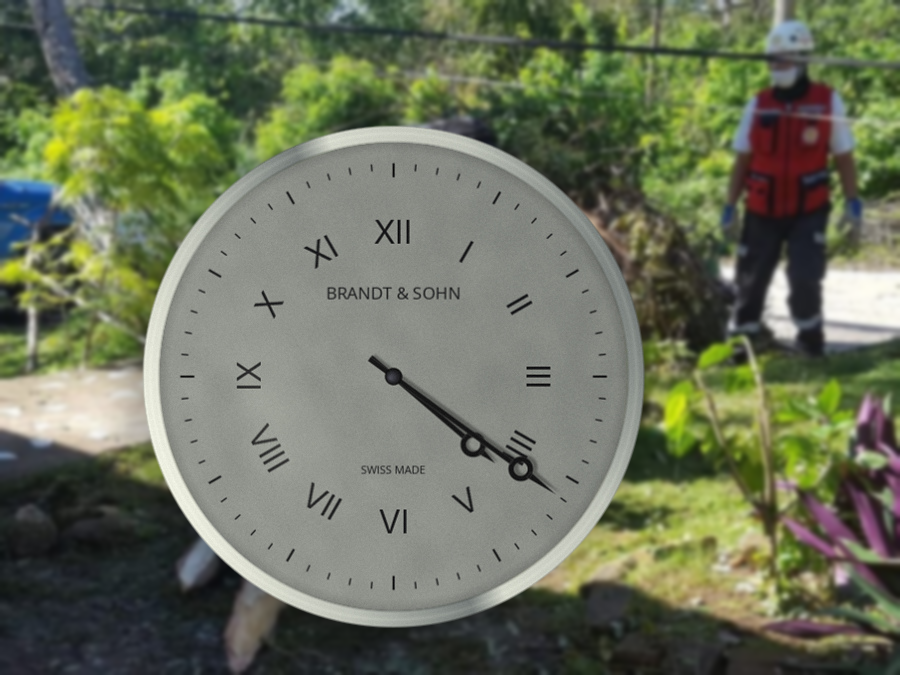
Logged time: **4:21**
